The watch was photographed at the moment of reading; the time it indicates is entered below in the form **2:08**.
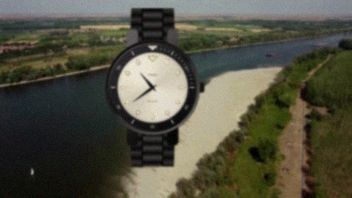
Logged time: **10:39**
